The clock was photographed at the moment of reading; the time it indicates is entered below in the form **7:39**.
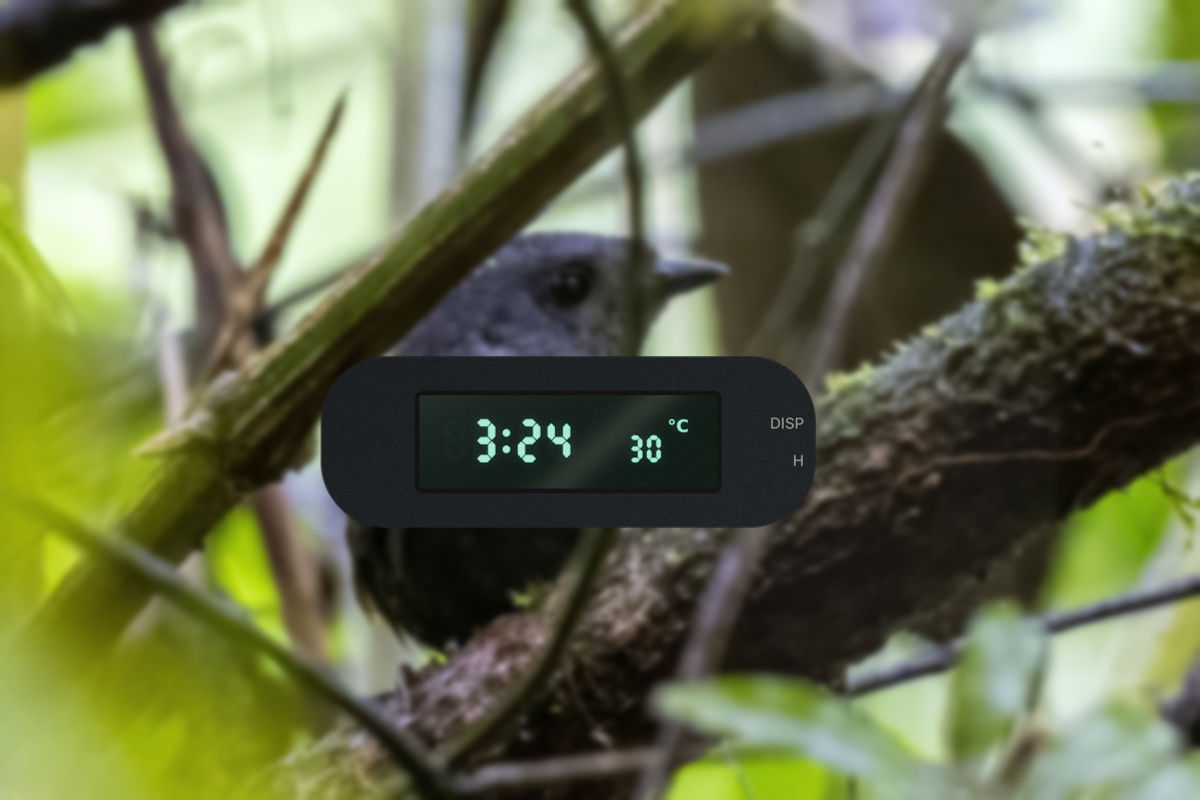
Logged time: **3:24**
